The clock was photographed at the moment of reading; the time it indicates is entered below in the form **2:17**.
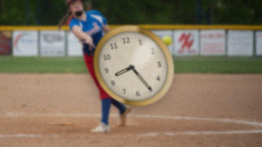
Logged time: **8:25**
